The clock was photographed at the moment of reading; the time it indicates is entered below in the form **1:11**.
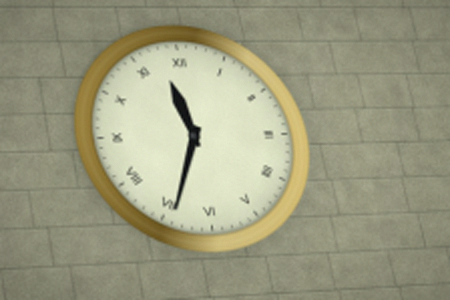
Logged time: **11:34**
